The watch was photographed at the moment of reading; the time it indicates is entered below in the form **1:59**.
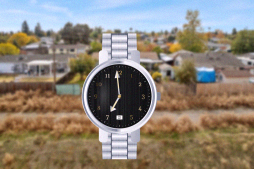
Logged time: **6:59**
